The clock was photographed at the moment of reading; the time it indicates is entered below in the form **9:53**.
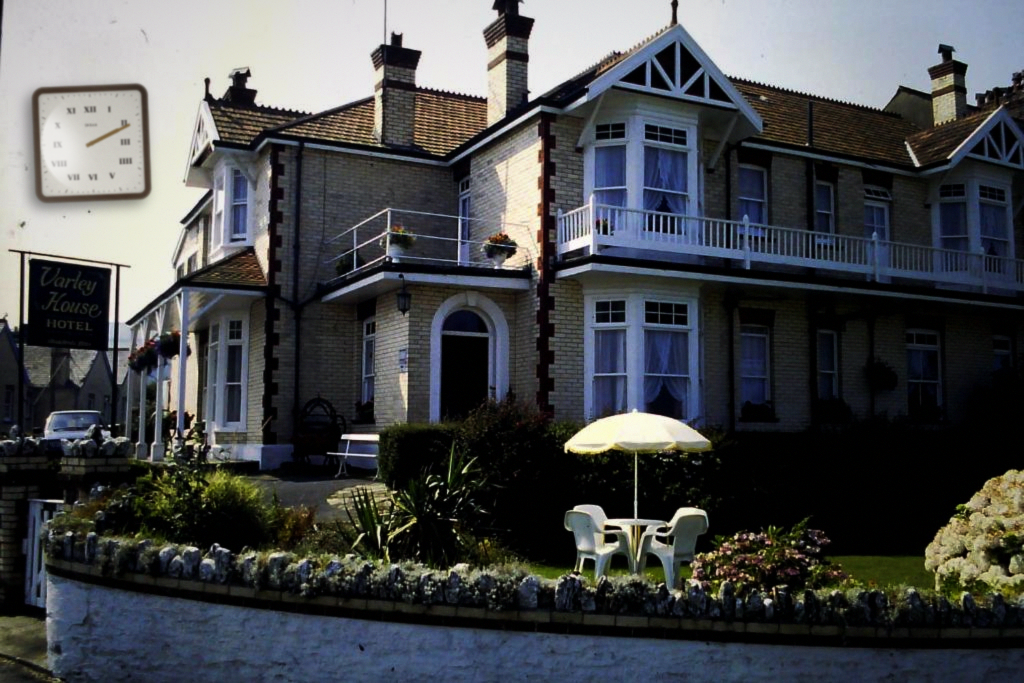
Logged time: **2:11**
